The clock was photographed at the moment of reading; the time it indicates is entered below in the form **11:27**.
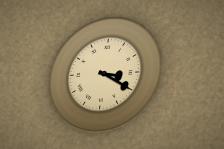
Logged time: **3:20**
